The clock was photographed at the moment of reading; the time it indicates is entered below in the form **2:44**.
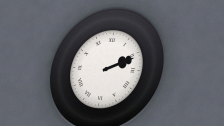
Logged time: **2:11**
